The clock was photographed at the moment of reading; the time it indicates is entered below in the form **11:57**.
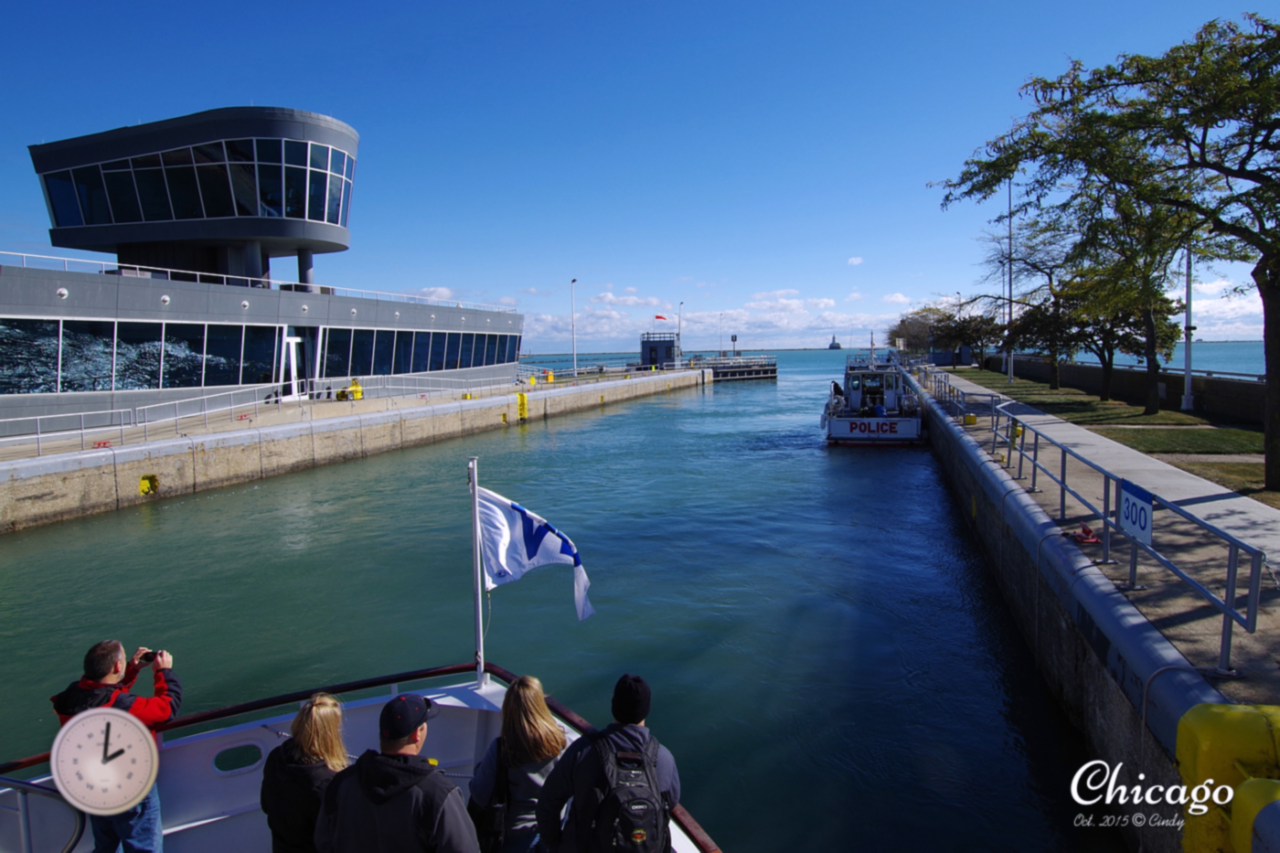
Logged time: **2:01**
